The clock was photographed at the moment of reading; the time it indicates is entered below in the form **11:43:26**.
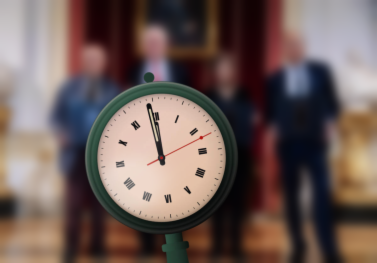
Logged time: **11:59:12**
